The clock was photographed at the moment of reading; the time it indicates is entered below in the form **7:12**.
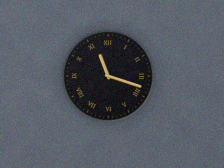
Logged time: **11:18**
